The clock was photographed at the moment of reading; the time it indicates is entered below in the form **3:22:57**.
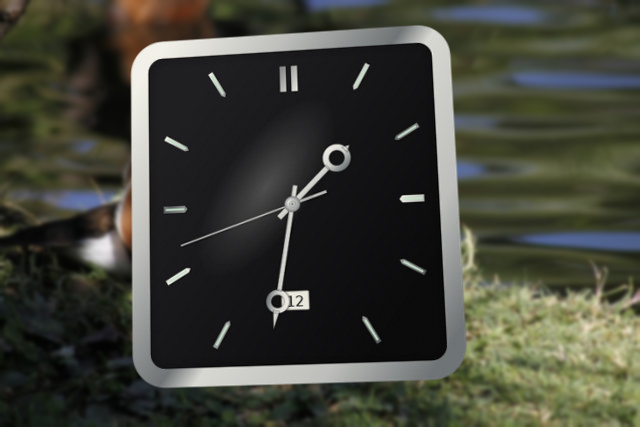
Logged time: **1:31:42**
